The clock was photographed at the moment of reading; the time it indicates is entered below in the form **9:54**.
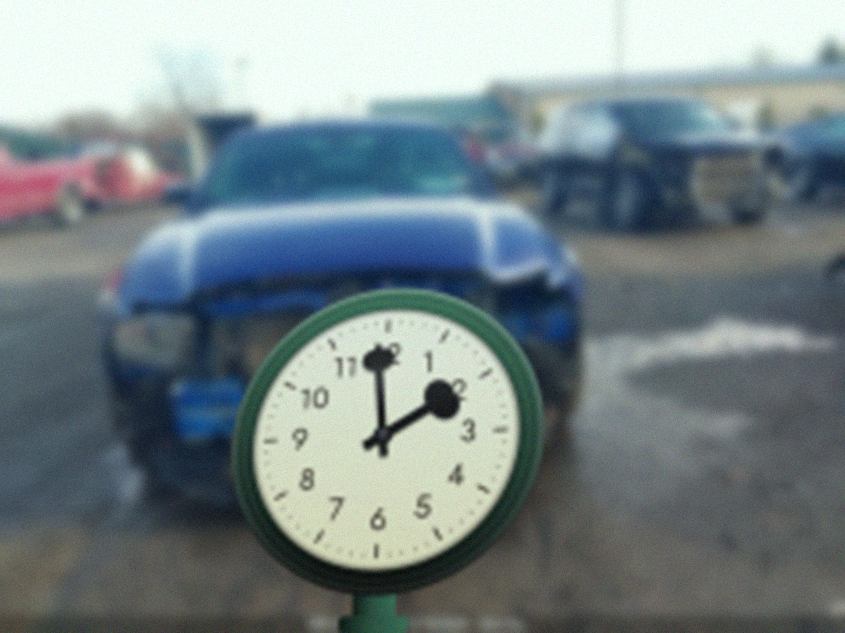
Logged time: **1:59**
